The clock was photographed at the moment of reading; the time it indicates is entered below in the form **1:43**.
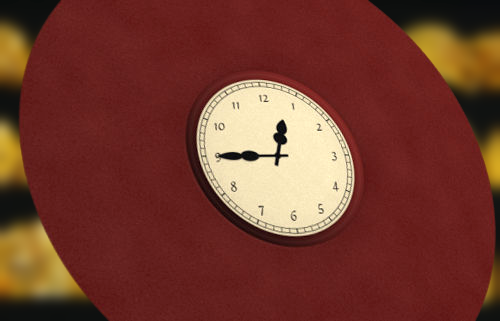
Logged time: **12:45**
